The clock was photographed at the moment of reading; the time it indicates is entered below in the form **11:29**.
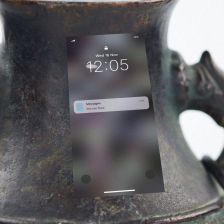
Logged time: **12:05**
